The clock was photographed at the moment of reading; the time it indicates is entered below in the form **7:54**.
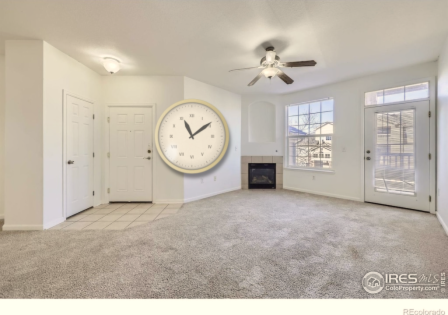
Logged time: **11:09**
